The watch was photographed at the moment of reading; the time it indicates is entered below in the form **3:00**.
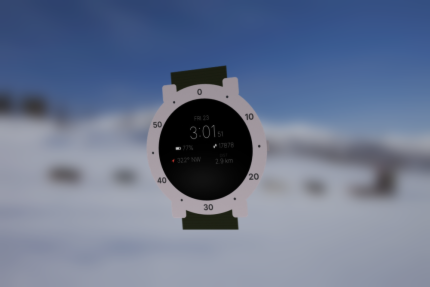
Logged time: **3:01**
